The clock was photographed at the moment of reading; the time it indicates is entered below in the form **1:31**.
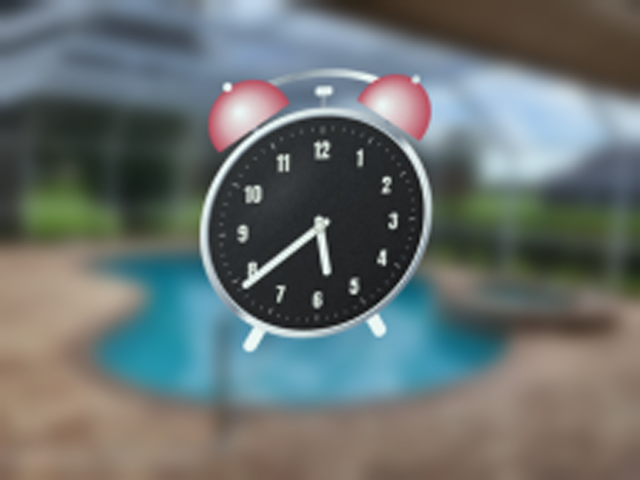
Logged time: **5:39**
